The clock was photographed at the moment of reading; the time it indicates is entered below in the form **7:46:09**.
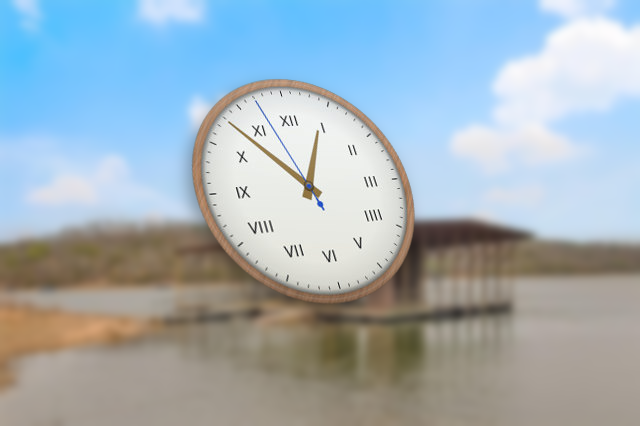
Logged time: **12:52:57**
